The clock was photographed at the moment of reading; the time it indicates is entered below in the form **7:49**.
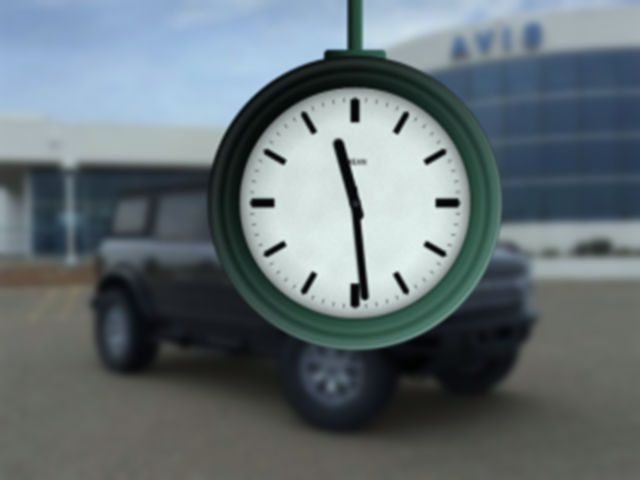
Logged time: **11:29**
